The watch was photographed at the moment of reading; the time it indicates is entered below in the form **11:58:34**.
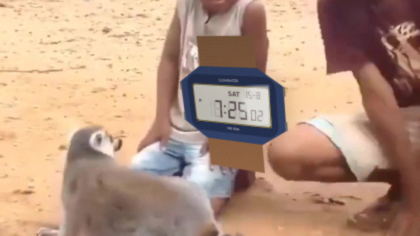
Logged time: **7:25:02**
